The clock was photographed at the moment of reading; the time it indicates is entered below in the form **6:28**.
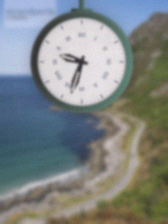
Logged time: **9:33**
